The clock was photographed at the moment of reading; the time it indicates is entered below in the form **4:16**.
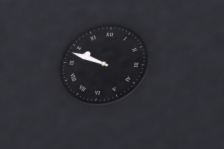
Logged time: **9:48**
